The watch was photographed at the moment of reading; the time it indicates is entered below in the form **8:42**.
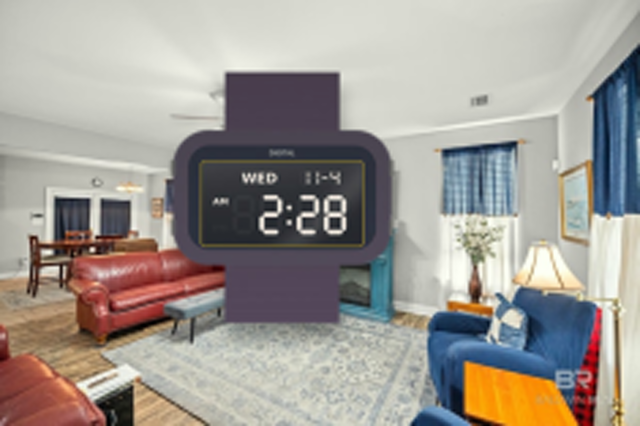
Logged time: **2:28**
